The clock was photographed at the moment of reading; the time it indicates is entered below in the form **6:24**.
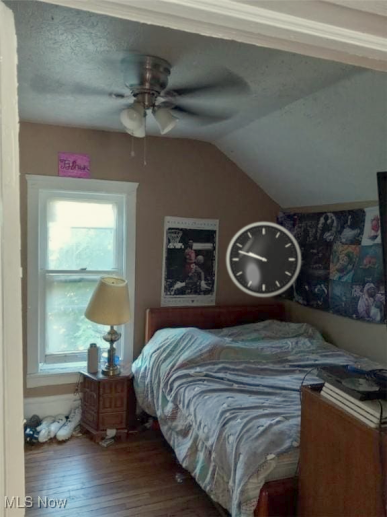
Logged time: **9:48**
